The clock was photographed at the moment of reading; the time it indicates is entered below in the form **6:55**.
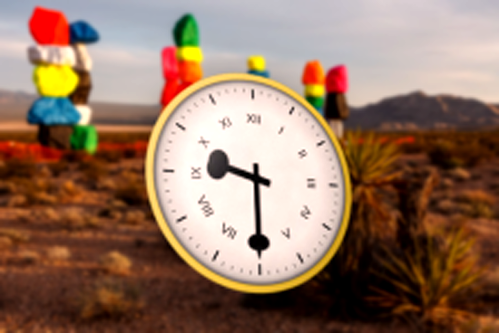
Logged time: **9:30**
